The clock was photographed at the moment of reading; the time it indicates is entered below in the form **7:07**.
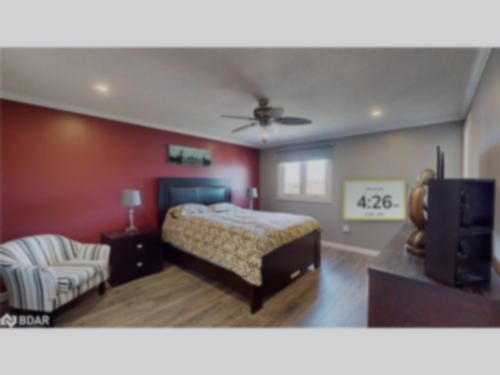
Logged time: **4:26**
